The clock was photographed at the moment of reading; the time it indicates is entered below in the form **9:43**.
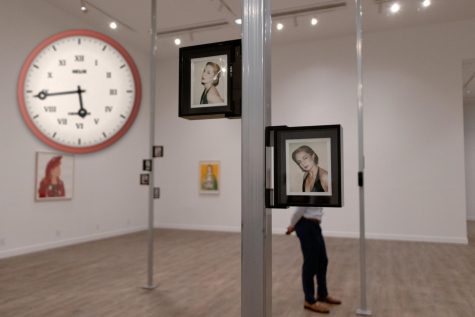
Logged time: **5:44**
